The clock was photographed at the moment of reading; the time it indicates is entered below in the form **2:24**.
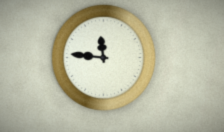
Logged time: **11:46**
